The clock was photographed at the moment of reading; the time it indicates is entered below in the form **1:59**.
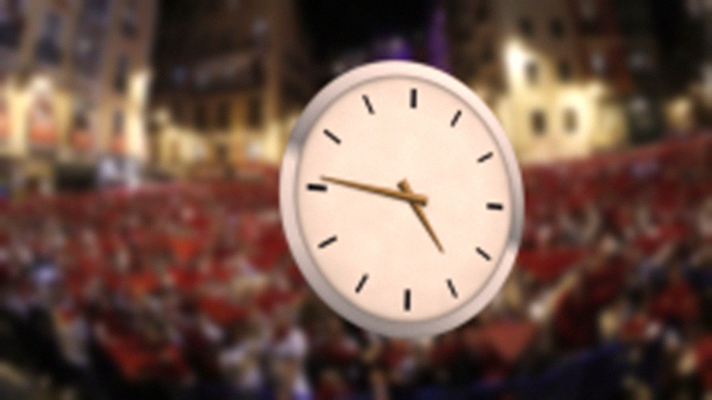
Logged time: **4:46**
